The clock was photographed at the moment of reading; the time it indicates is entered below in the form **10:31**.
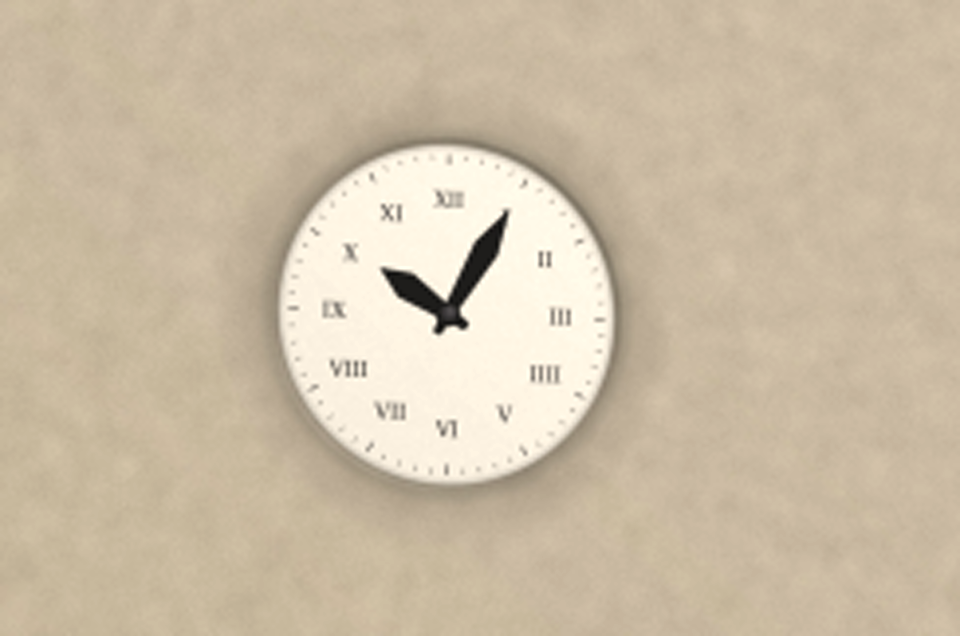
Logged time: **10:05**
